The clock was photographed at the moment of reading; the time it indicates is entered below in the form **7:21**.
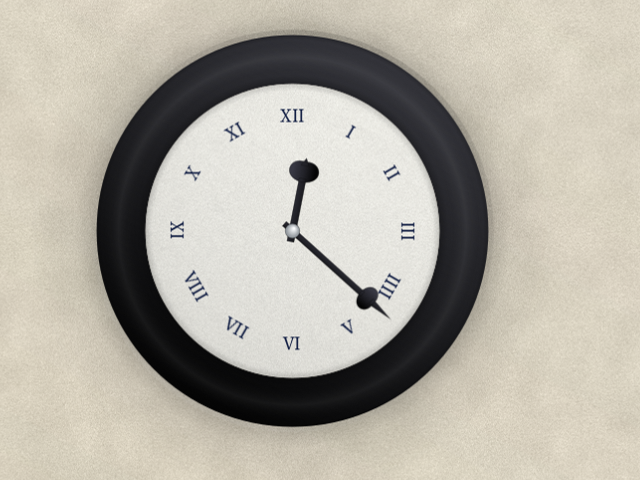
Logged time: **12:22**
